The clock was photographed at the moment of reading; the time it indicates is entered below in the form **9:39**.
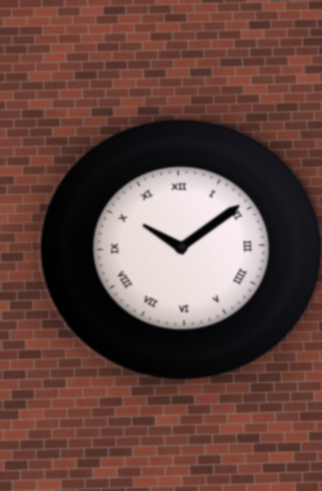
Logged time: **10:09**
